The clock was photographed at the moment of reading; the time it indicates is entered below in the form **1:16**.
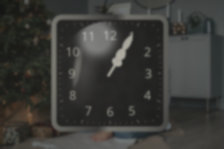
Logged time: **1:05**
